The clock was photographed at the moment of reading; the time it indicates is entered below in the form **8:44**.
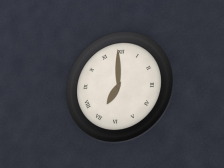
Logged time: **6:59**
